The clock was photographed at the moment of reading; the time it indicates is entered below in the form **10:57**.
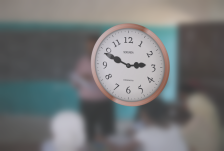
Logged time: **2:49**
